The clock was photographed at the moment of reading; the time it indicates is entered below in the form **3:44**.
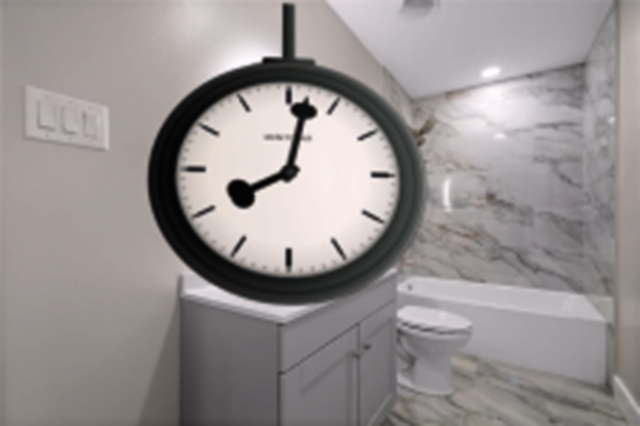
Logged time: **8:02**
